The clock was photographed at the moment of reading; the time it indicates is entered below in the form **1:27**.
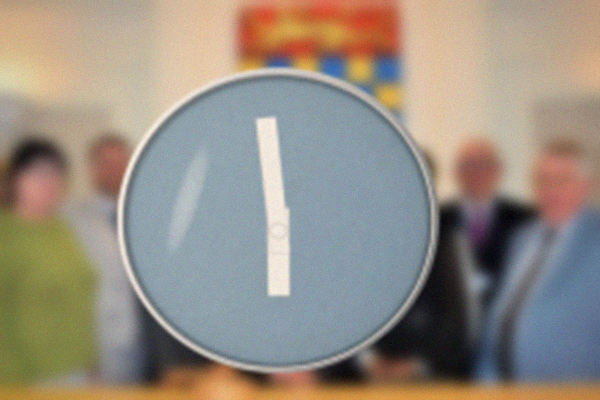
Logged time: **5:59**
